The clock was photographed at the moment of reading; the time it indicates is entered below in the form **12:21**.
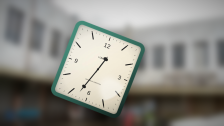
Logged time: **12:33**
